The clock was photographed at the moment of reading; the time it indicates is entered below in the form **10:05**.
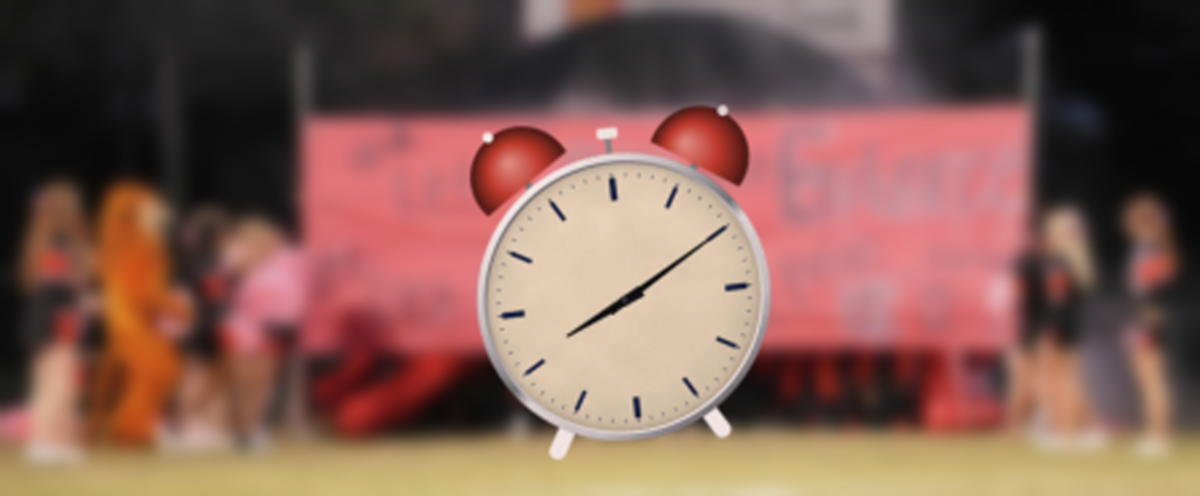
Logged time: **8:10**
